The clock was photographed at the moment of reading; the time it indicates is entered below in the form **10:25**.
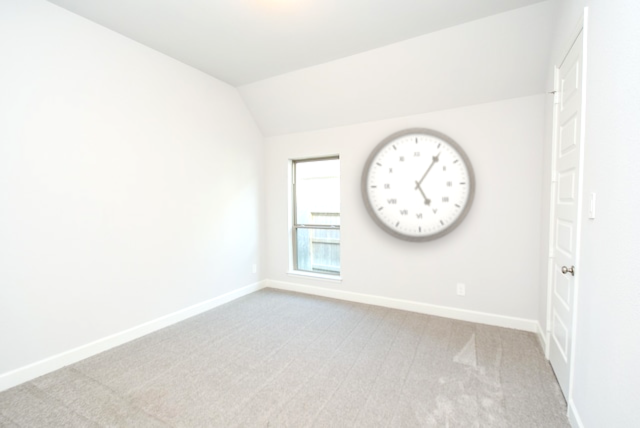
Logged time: **5:06**
